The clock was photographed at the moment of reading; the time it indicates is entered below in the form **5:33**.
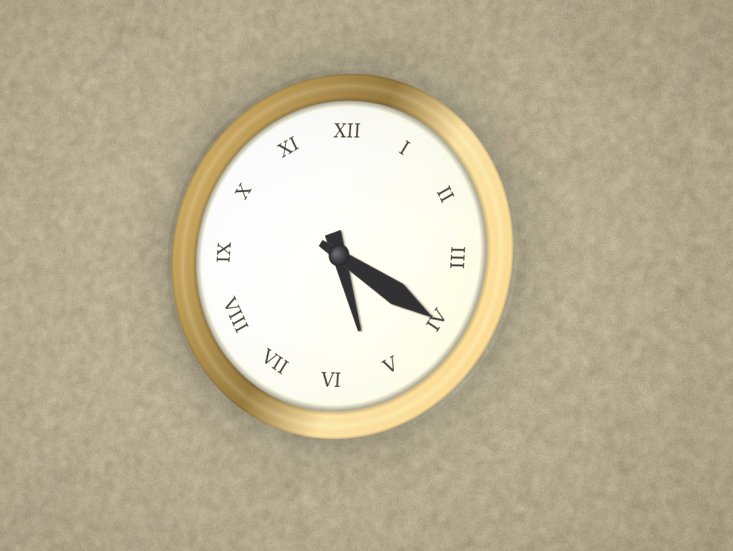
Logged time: **5:20**
